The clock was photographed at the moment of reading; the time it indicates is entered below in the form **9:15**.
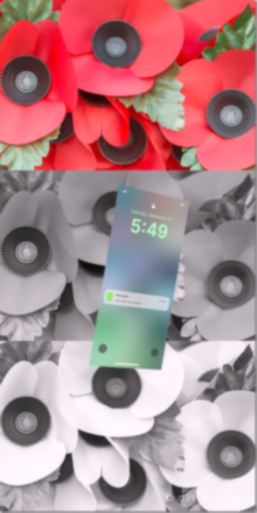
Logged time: **5:49**
